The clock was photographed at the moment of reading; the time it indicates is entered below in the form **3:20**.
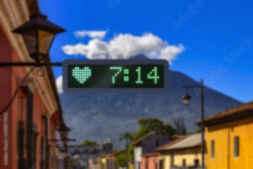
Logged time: **7:14**
